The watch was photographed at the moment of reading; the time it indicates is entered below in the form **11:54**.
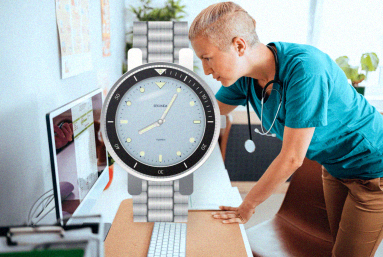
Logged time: **8:05**
